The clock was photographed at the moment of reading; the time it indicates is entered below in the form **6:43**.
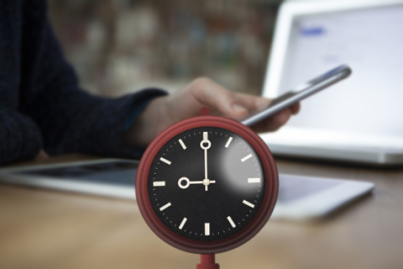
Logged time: **9:00**
